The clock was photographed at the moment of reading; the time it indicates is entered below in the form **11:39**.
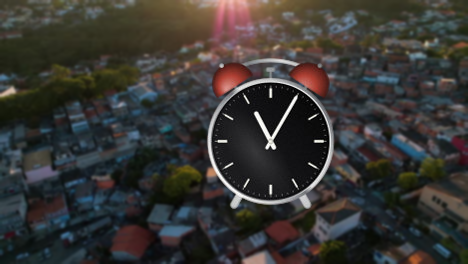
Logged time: **11:05**
